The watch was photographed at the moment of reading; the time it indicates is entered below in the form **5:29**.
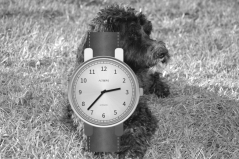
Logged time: **2:37**
